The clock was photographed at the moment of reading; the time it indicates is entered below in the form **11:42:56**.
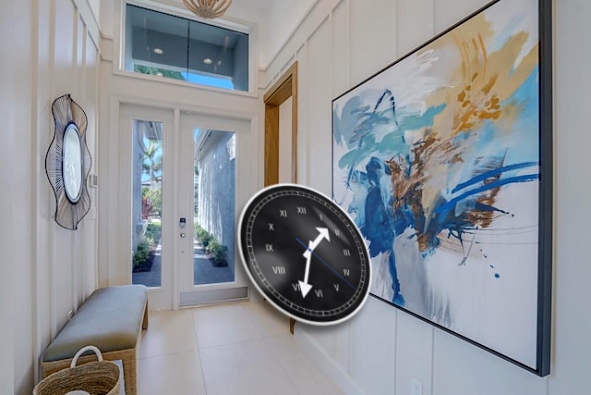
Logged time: **1:33:22**
